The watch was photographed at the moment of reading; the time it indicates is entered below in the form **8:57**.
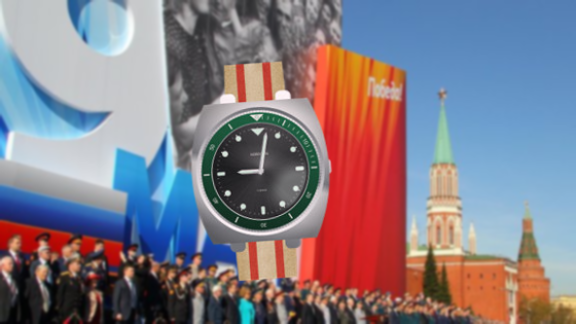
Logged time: **9:02**
